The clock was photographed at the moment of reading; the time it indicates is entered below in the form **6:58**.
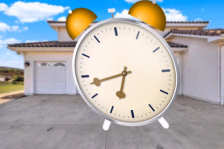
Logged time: **6:43**
